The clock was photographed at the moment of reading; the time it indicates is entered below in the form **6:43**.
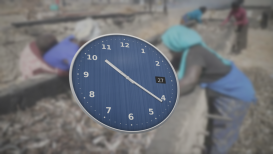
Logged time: **10:21**
